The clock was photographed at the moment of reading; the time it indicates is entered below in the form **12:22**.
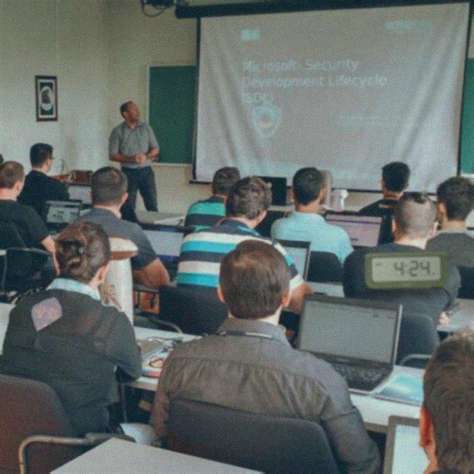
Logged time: **4:24**
